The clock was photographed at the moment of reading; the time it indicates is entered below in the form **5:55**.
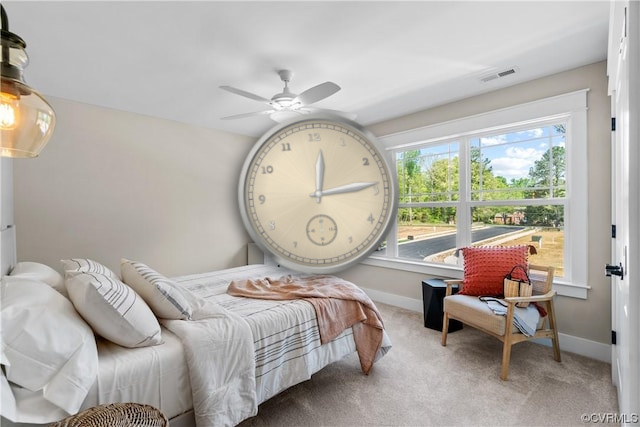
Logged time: **12:14**
